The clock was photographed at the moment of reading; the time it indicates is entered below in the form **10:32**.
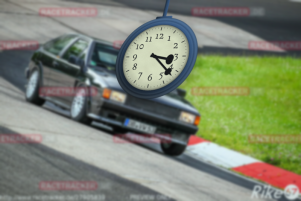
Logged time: **3:22**
